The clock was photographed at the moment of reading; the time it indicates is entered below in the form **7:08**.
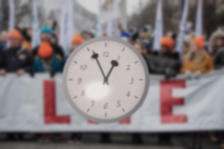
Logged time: **12:56**
